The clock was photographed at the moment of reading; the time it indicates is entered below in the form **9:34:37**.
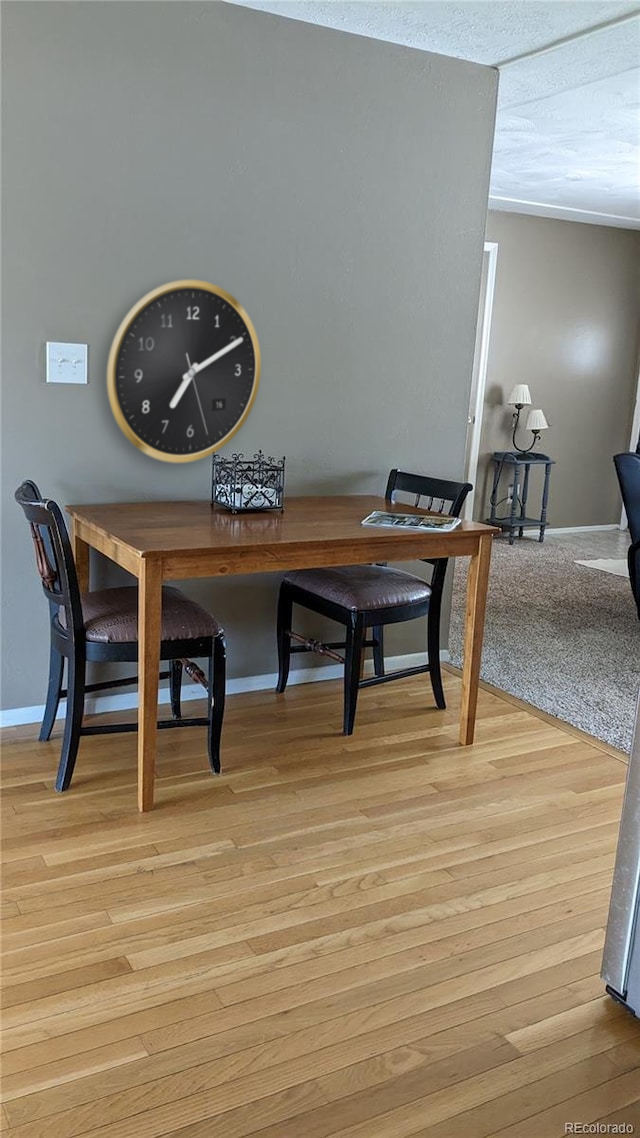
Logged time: **7:10:27**
